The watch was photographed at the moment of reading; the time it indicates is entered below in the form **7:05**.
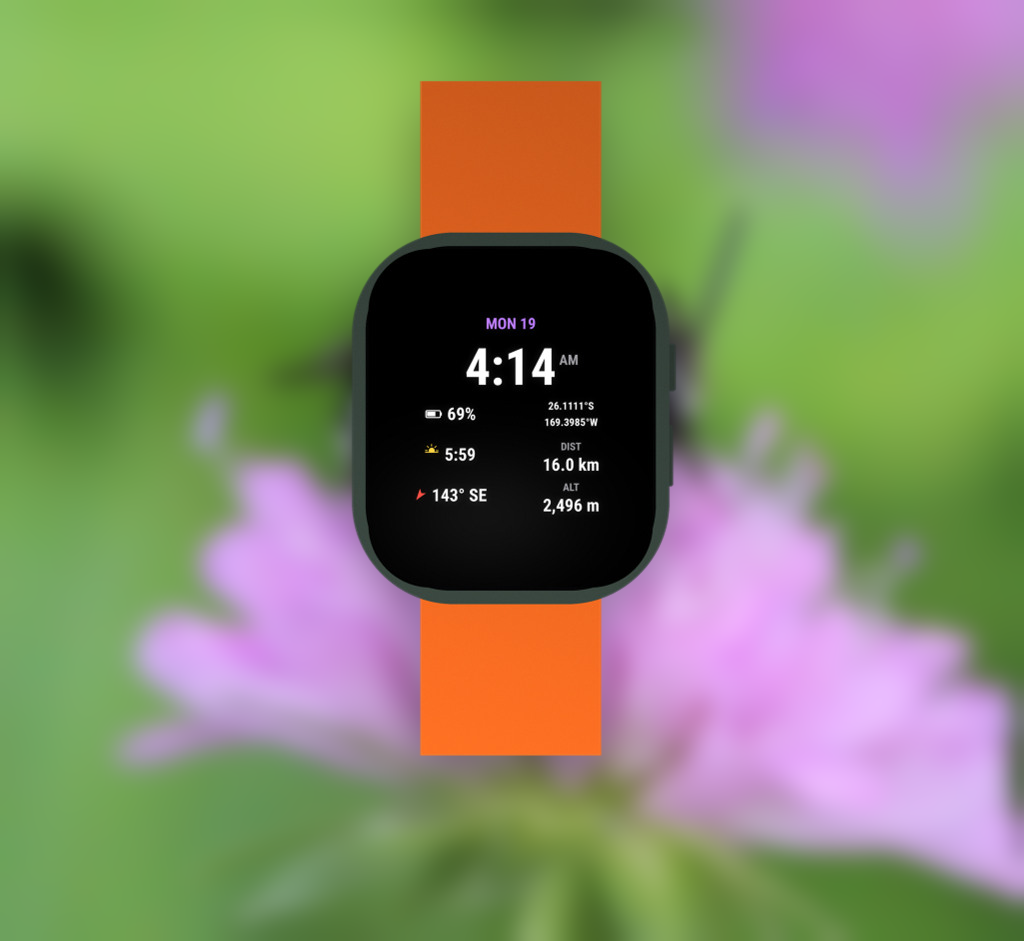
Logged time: **4:14**
